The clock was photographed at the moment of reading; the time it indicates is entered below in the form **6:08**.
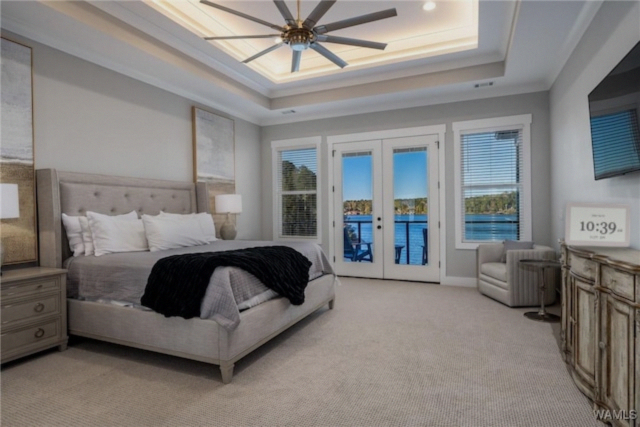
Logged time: **10:39**
